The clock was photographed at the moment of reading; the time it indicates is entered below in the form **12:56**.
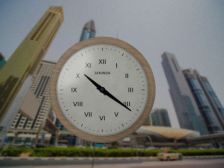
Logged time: **10:21**
